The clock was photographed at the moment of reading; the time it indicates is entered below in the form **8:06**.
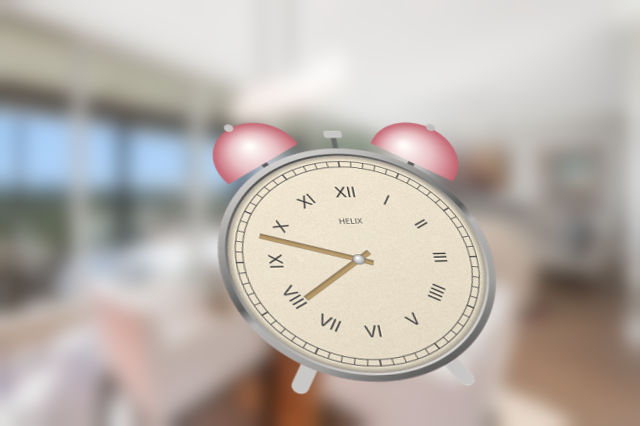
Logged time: **7:48**
